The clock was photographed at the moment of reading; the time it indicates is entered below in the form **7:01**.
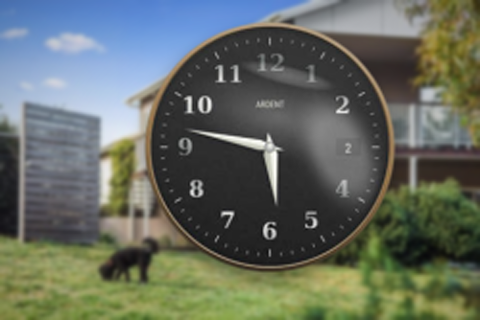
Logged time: **5:47**
